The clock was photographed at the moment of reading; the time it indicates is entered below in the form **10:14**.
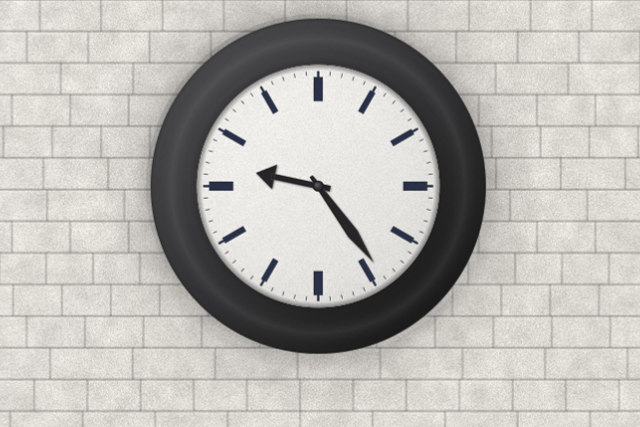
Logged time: **9:24**
